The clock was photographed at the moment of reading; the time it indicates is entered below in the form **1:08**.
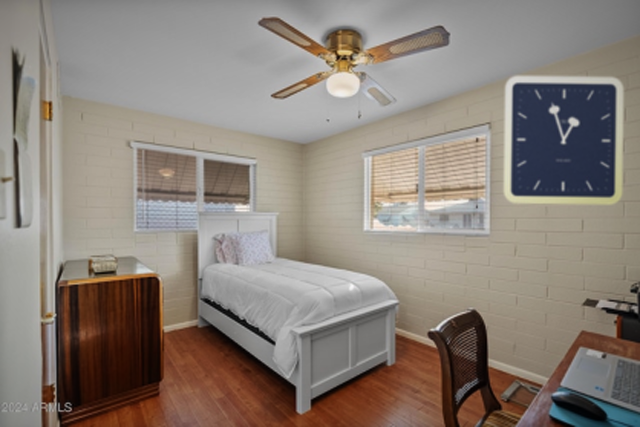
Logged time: **12:57**
